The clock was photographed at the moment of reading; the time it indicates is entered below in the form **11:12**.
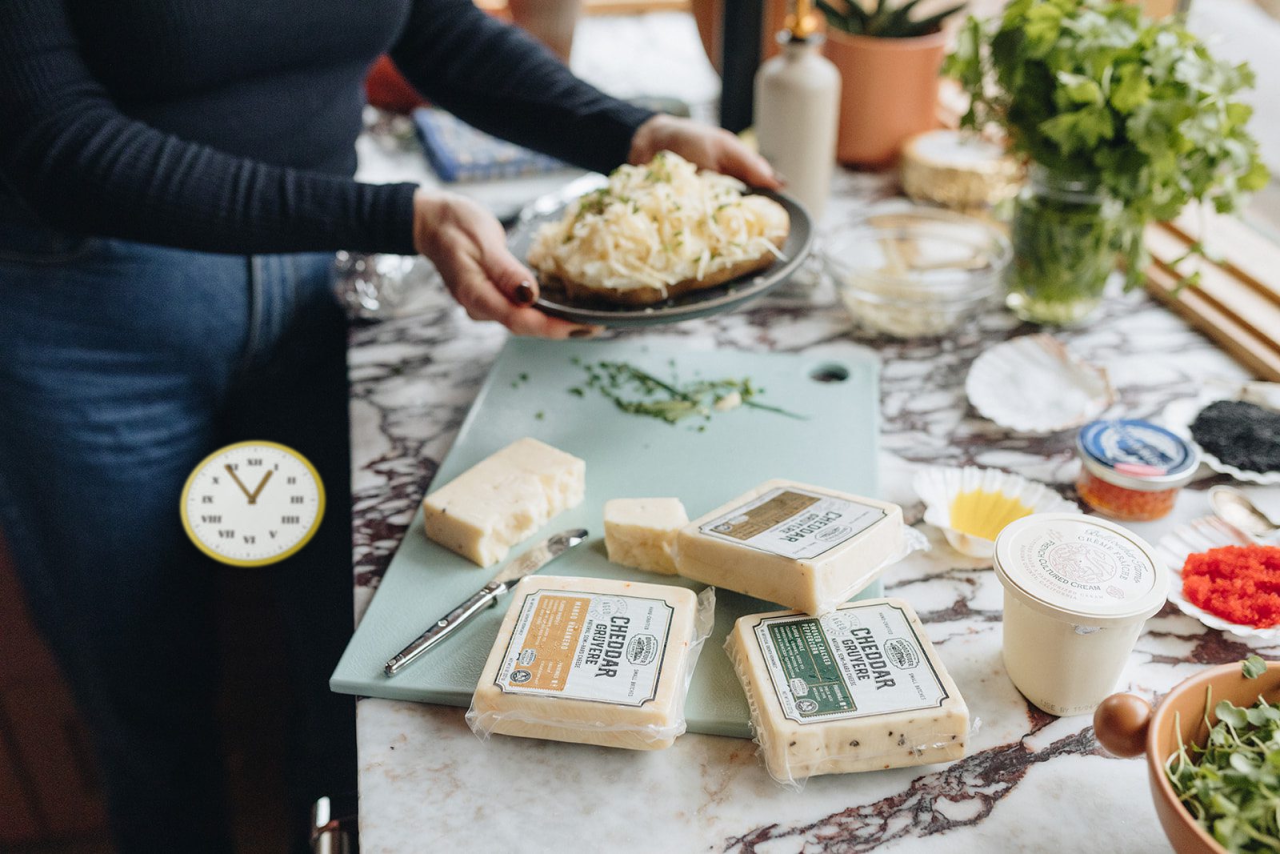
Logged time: **12:54**
